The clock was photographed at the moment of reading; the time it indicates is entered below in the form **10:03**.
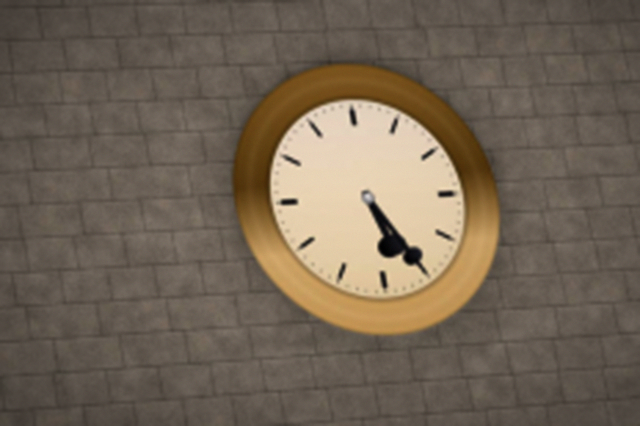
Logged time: **5:25**
